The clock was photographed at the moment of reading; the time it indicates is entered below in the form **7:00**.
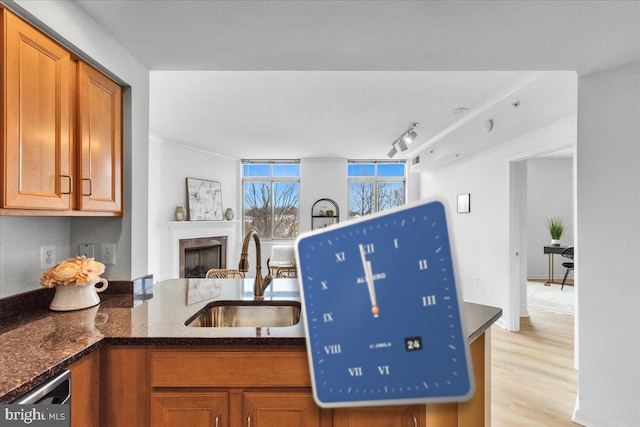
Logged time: **11:59**
